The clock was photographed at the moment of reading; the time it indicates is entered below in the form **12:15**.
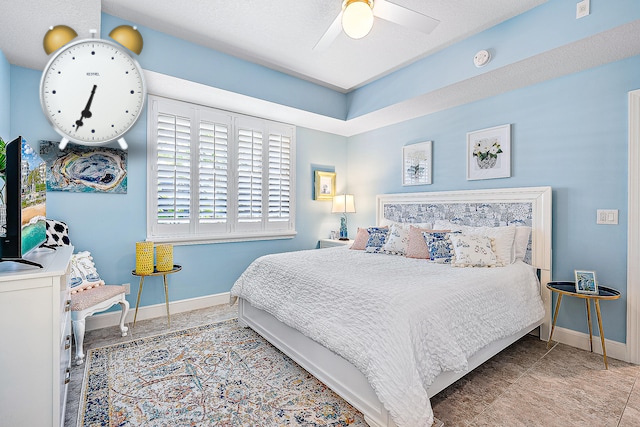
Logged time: **6:34**
